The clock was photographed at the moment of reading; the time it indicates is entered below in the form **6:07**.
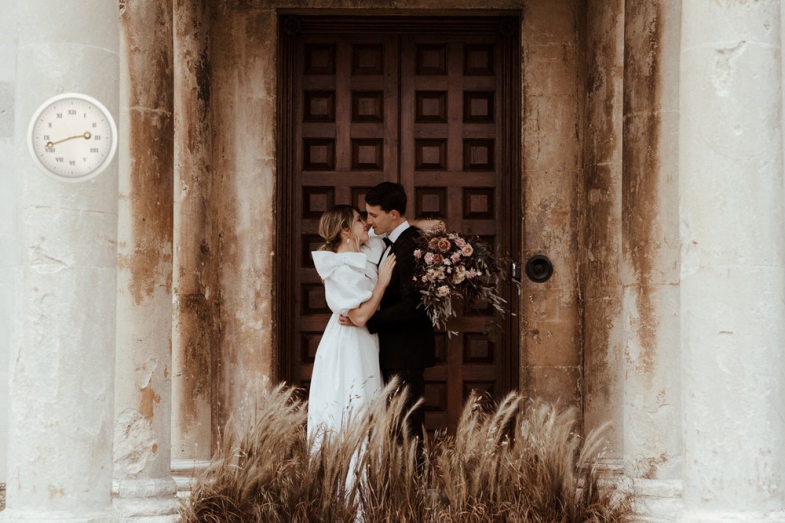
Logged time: **2:42**
